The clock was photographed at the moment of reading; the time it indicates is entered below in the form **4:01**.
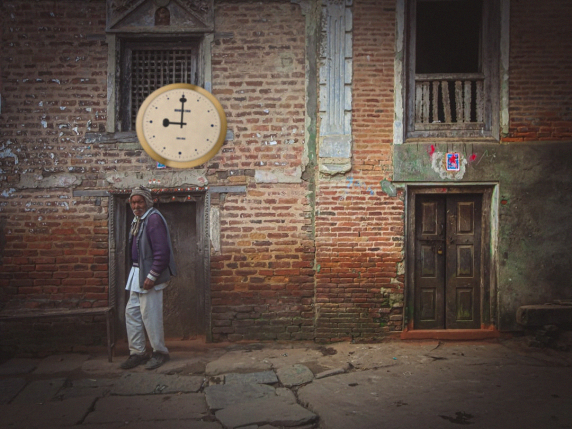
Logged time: **9:00**
